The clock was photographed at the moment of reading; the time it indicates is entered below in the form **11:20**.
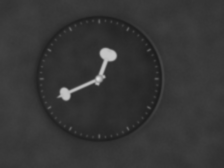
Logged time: **12:41**
